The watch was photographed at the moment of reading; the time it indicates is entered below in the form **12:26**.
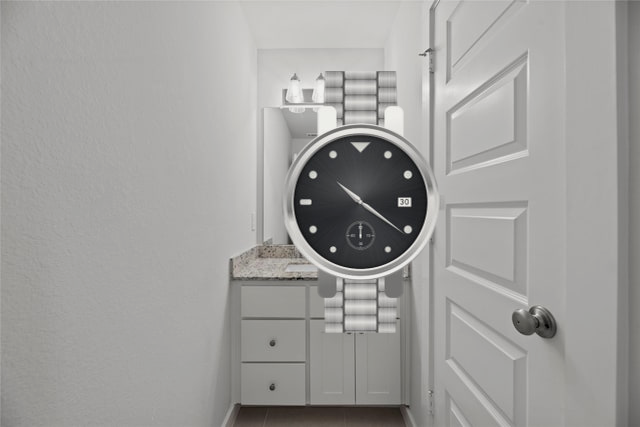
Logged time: **10:21**
